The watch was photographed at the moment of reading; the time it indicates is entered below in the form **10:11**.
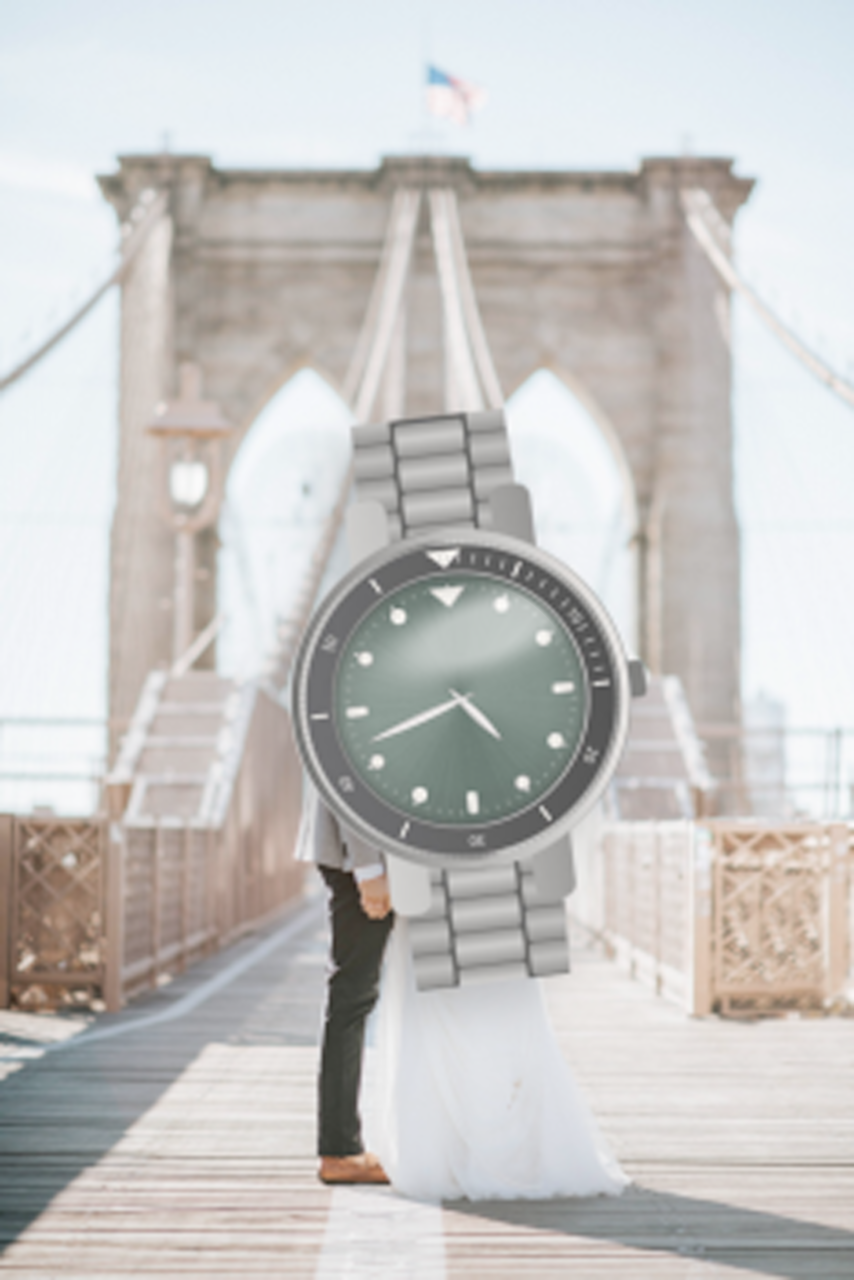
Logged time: **4:42**
